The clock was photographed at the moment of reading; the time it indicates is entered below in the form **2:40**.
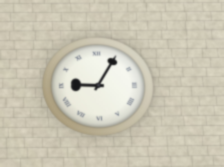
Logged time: **9:05**
